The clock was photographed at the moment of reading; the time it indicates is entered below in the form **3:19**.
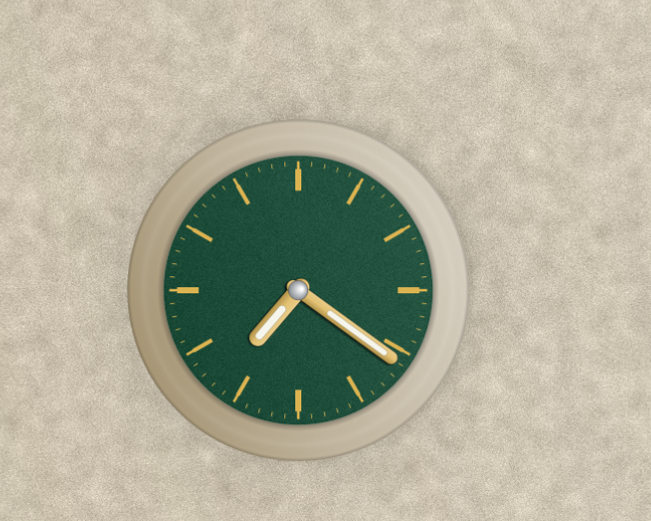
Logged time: **7:21**
